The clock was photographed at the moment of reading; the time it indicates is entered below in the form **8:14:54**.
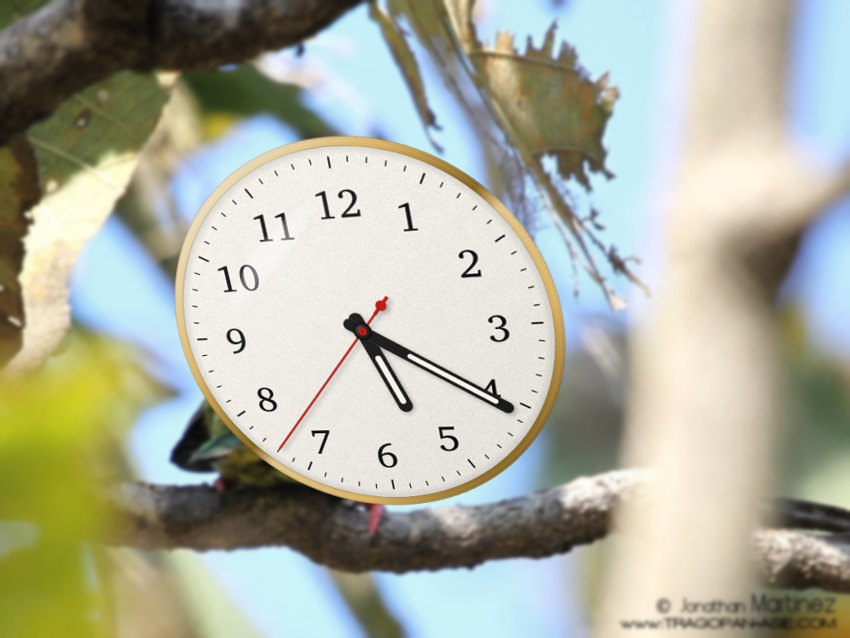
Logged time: **5:20:37**
